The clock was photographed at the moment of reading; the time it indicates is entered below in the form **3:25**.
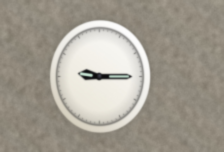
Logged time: **9:15**
